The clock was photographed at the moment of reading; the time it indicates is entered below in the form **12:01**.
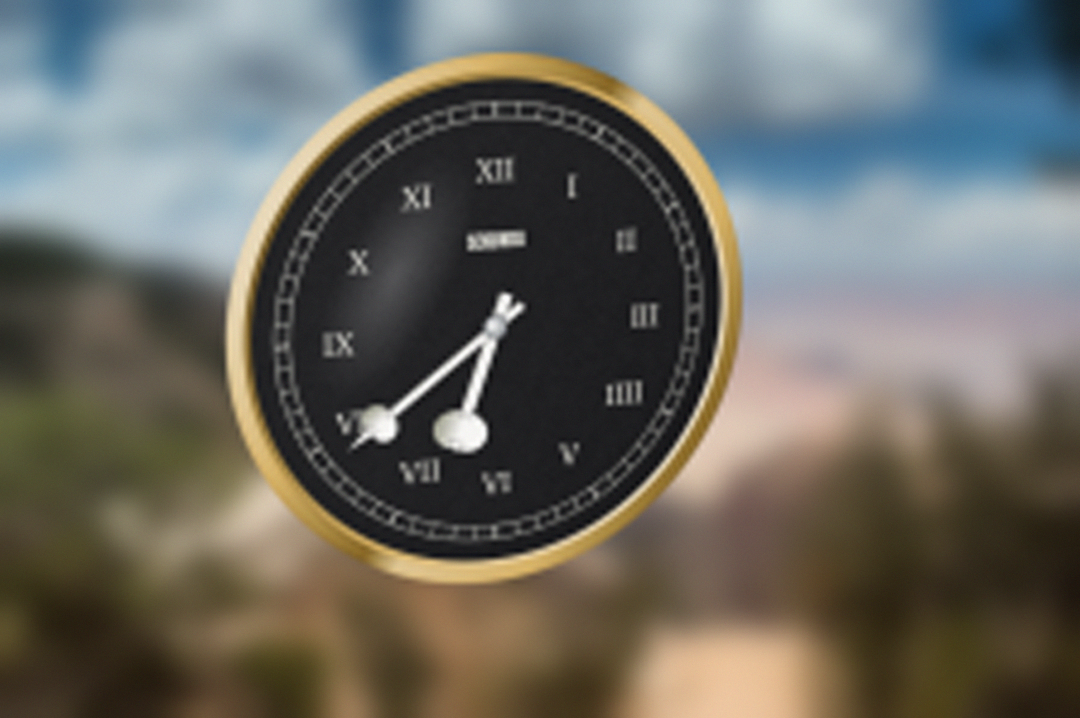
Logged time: **6:39**
